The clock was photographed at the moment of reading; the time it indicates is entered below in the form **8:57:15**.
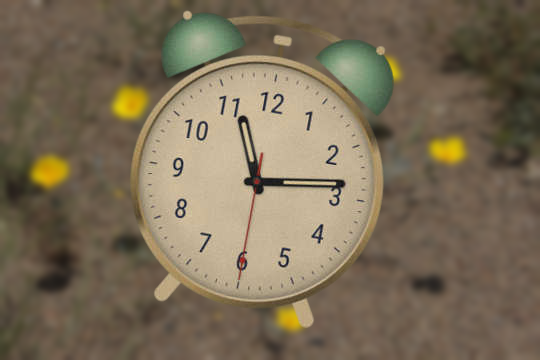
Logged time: **11:13:30**
